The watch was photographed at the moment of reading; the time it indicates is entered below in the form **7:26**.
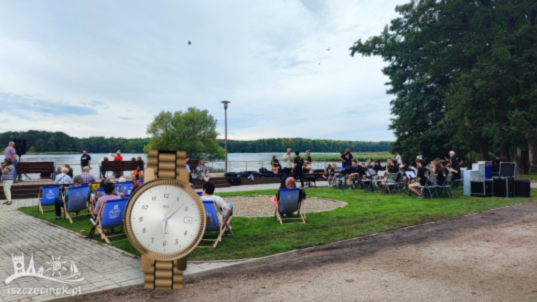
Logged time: **6:08**
